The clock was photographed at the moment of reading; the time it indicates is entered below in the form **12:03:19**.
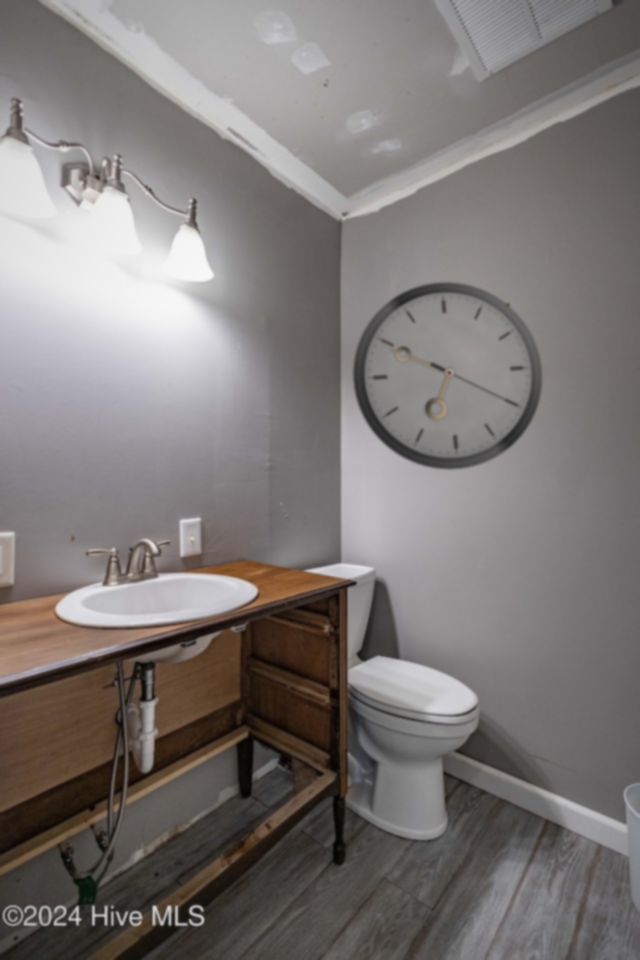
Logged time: **6:49:20**
